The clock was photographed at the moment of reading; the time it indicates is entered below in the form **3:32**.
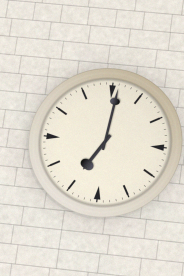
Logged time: **7:01**
